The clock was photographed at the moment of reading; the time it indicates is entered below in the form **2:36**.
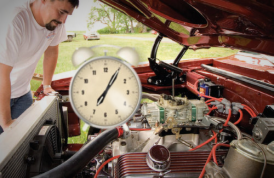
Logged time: **7:05**
